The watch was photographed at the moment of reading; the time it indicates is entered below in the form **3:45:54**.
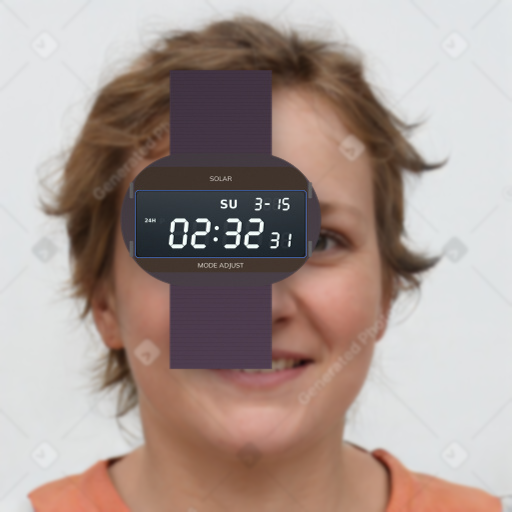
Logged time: **2:32:31**
